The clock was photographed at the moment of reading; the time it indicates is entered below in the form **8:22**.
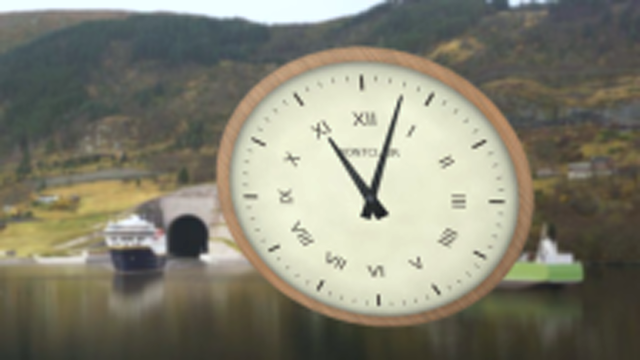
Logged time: **11:03**
